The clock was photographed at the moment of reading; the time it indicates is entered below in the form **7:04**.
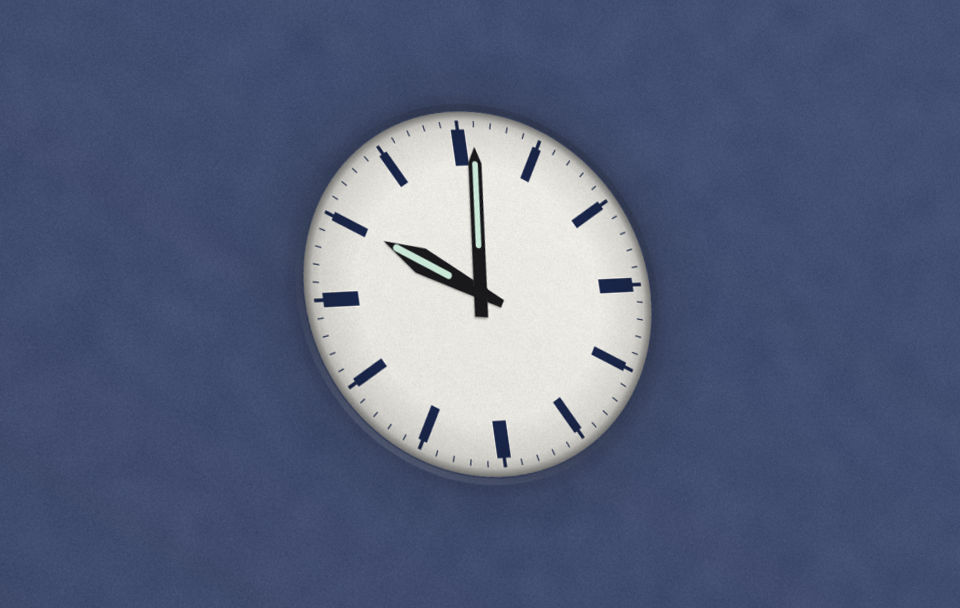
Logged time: **10:01**
